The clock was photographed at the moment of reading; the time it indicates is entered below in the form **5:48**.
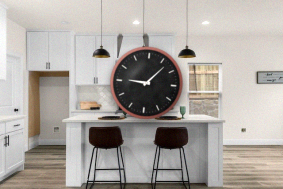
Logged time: **9:07**
